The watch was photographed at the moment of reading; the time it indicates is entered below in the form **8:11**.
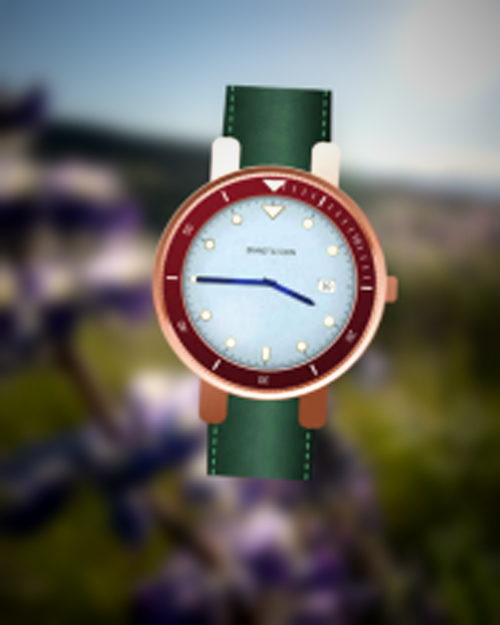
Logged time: **3:45**
